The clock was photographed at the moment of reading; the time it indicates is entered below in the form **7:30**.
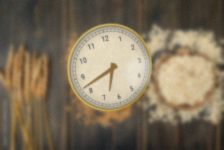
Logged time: **6:42**
